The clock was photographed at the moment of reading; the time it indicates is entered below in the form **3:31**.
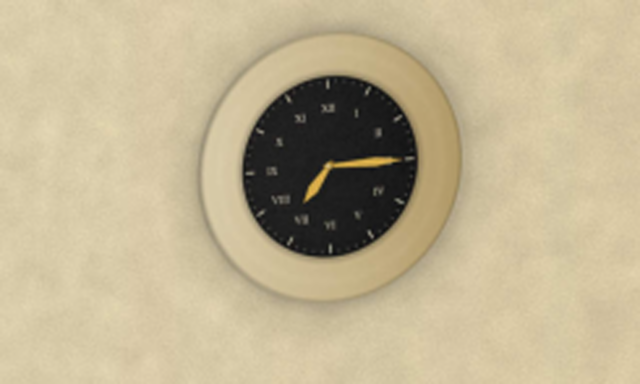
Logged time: **7:15**
